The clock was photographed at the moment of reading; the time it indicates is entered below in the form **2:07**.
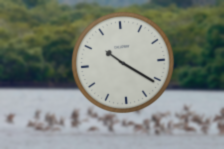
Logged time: **10:21**
